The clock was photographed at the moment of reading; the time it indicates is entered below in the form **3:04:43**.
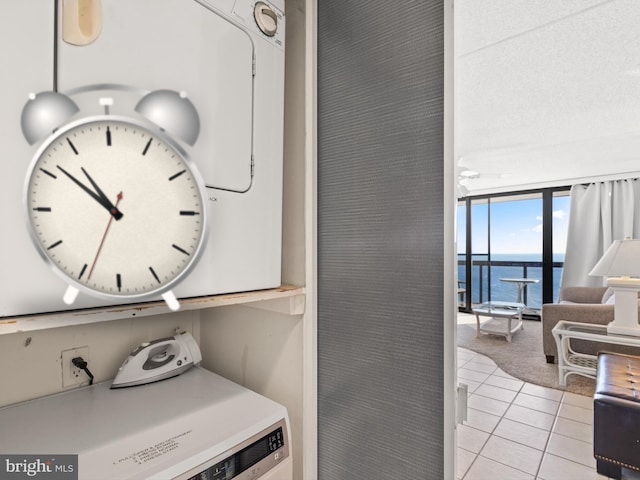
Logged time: **10:51:34**
